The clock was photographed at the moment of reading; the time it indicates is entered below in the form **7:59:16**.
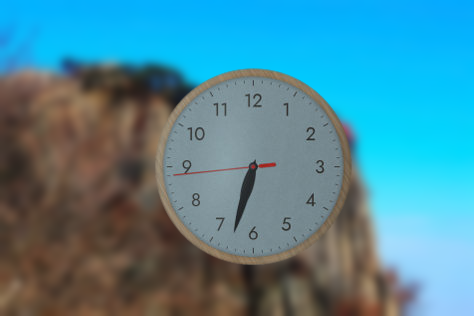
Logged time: **6:32:44**
